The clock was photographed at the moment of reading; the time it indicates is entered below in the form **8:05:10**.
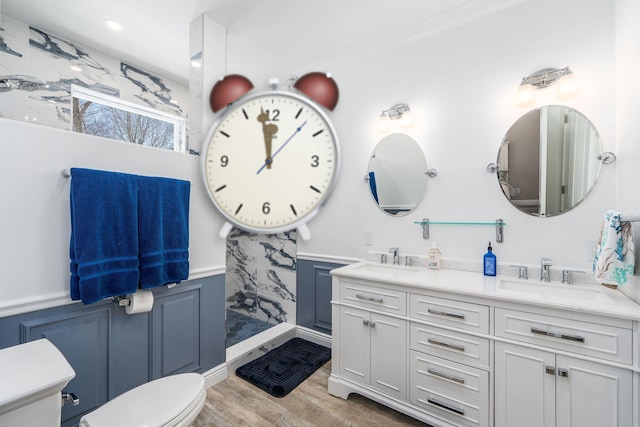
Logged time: **11:58:07**
